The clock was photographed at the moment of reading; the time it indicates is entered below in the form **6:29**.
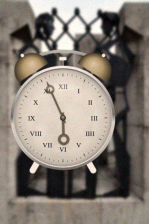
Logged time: **5:56**
